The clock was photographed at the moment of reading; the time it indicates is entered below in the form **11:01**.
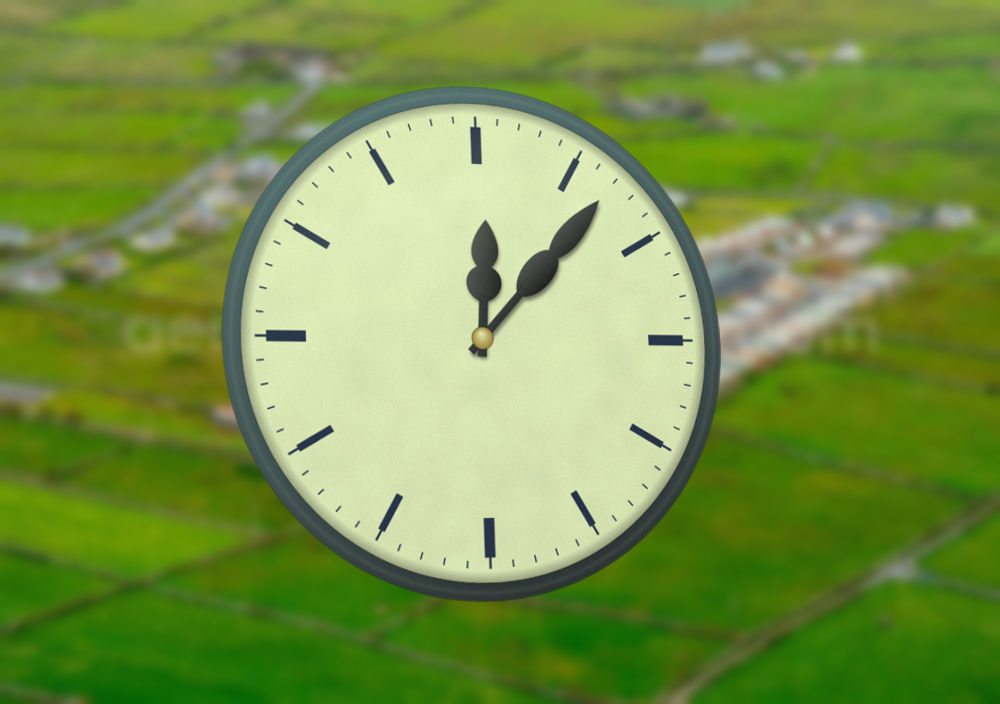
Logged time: **12:07**
